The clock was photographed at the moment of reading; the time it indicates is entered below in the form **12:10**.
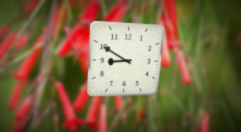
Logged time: **8:50**
